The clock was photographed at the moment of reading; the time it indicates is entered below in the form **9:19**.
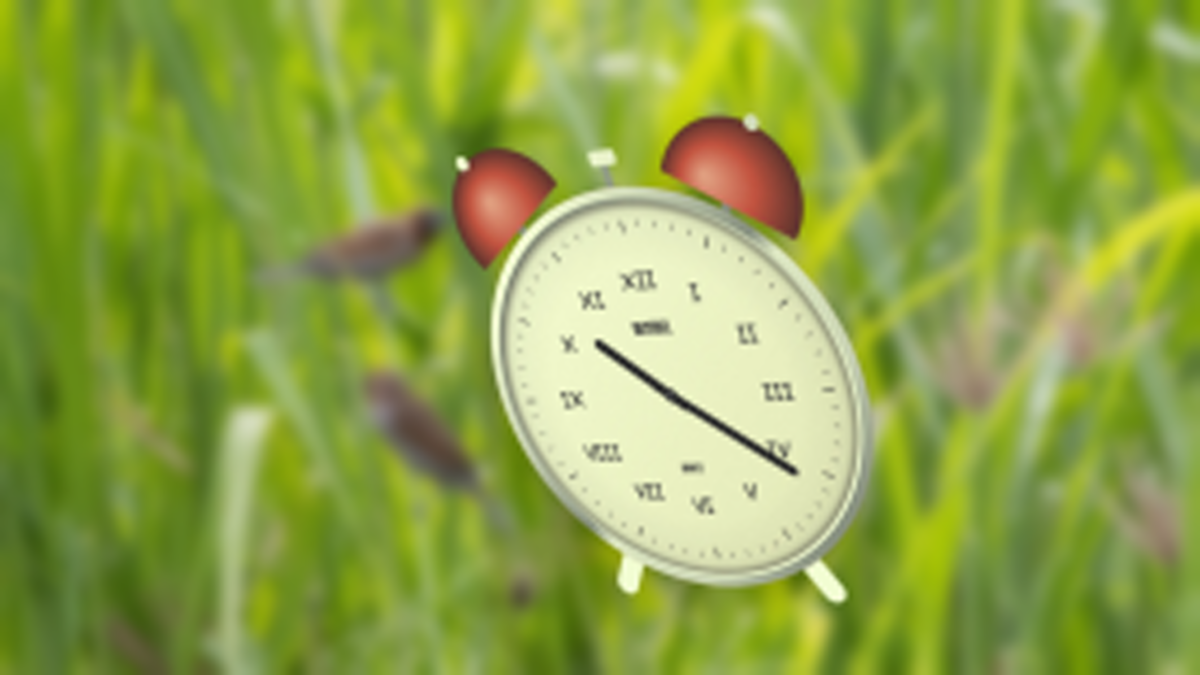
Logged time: **10:21**
